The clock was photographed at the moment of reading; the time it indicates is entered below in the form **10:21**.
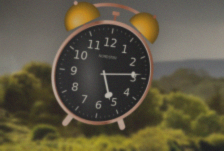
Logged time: **5:14**
